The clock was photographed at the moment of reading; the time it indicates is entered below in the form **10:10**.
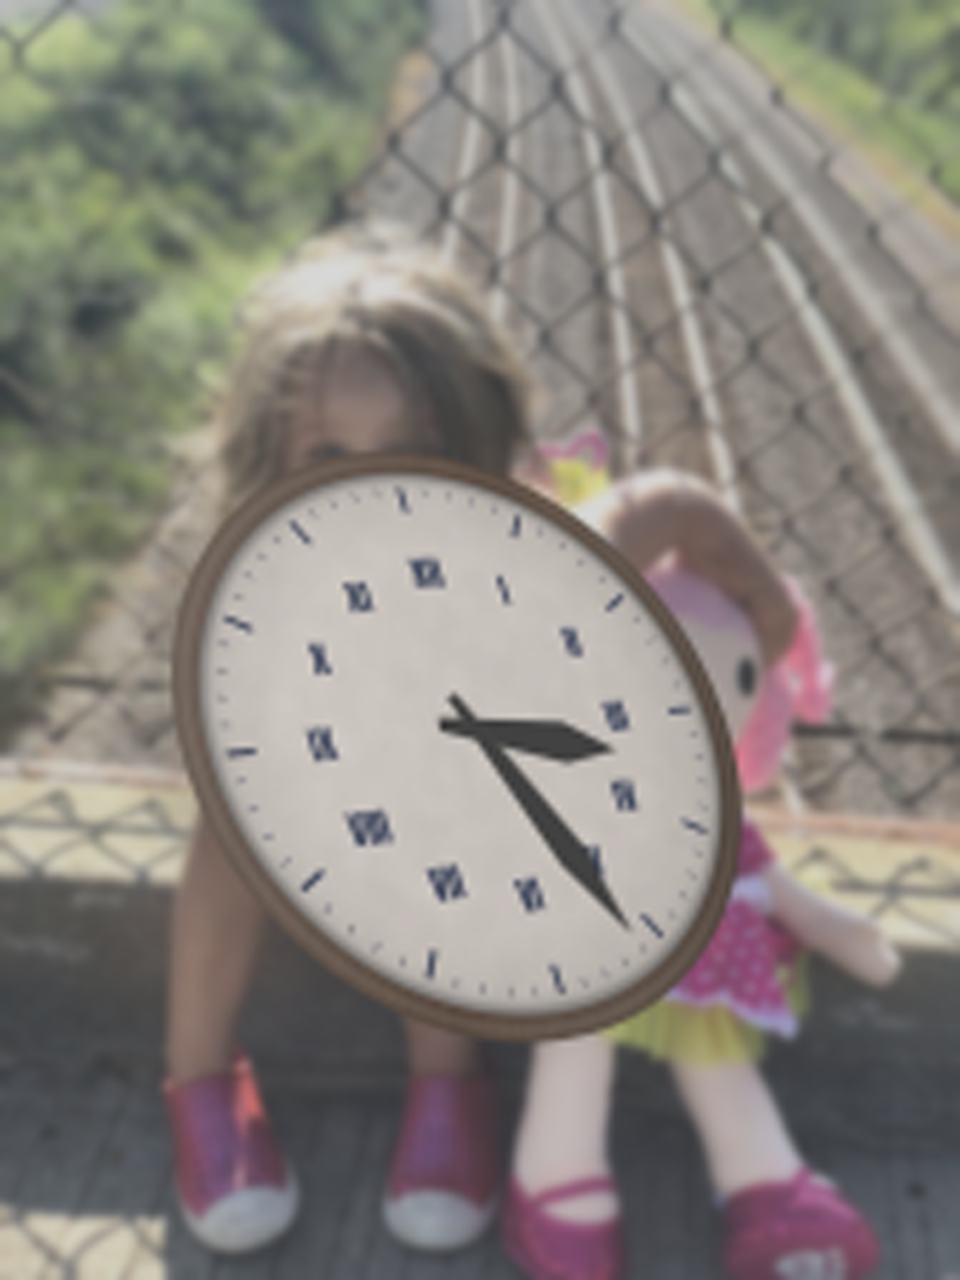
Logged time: **3:26**
